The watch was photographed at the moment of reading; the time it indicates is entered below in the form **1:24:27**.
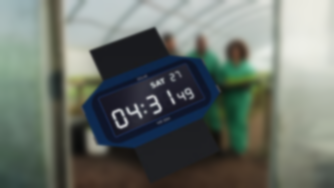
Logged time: **4:31:49**
